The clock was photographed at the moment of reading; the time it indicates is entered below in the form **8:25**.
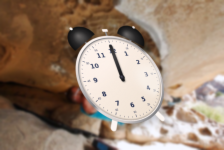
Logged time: **12:00**
